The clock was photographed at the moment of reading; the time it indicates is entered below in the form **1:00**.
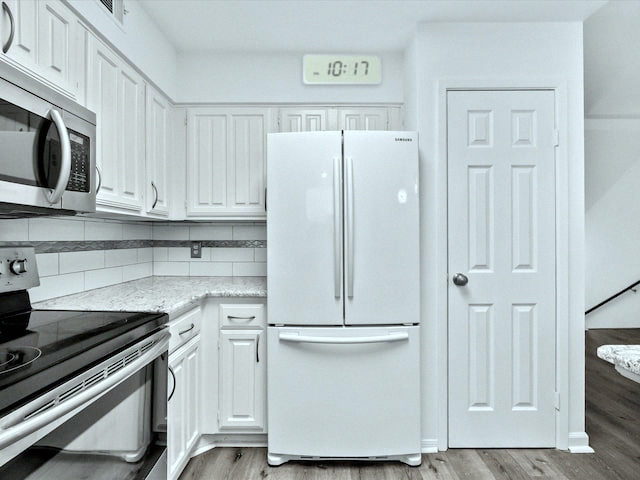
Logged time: **10:17**
